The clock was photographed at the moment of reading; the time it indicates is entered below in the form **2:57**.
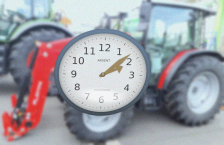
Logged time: **2:08**
